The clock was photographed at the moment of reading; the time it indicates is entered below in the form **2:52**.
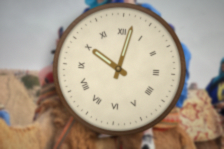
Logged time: **10:02**
